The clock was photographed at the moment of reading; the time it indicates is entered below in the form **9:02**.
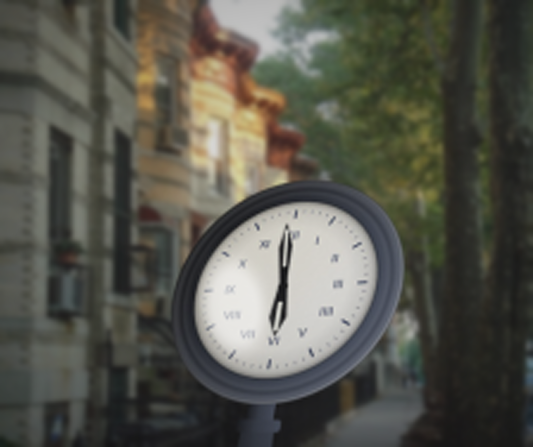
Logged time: **5:59**
